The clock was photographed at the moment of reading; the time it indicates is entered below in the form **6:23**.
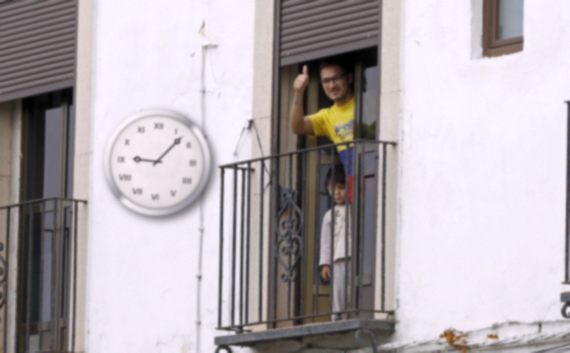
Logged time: **9:07**
